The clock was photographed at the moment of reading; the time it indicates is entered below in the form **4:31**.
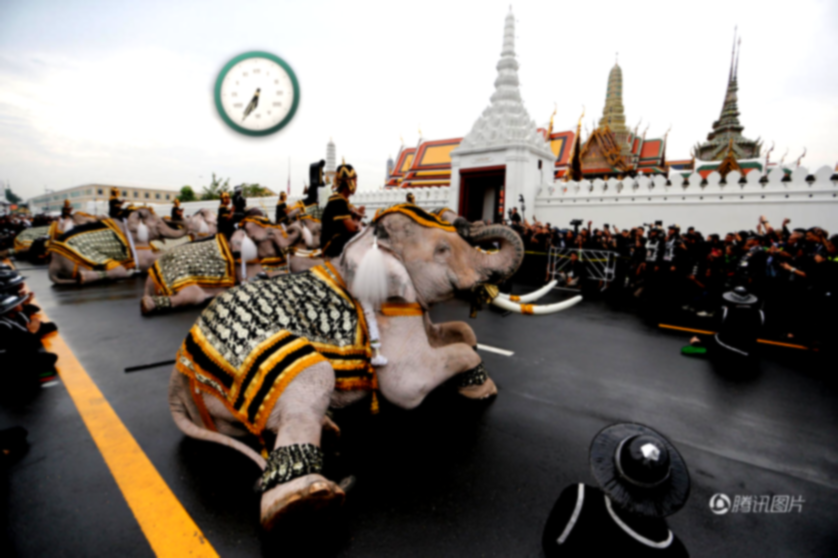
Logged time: **6:35**
